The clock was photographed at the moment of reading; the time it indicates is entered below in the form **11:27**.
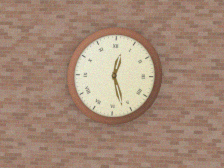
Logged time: **12:27**
